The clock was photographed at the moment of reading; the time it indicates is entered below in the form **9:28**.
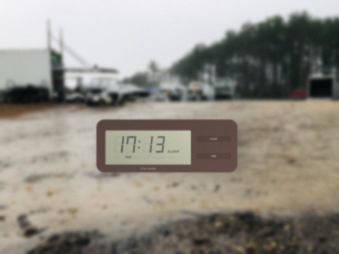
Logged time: **17:13**
